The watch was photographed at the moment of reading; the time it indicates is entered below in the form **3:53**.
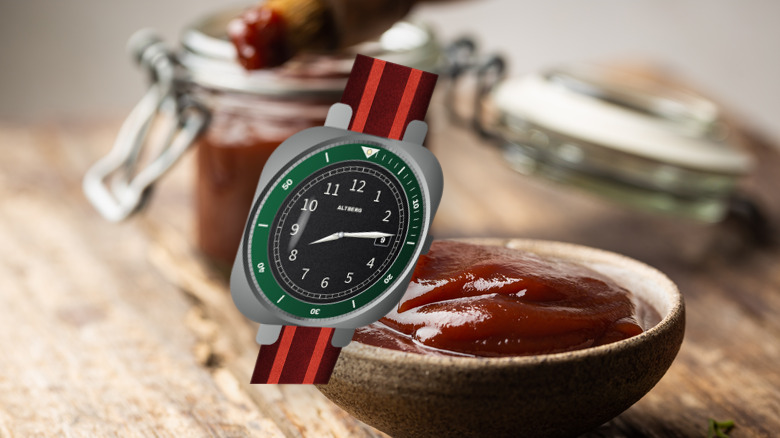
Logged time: **8:14**
